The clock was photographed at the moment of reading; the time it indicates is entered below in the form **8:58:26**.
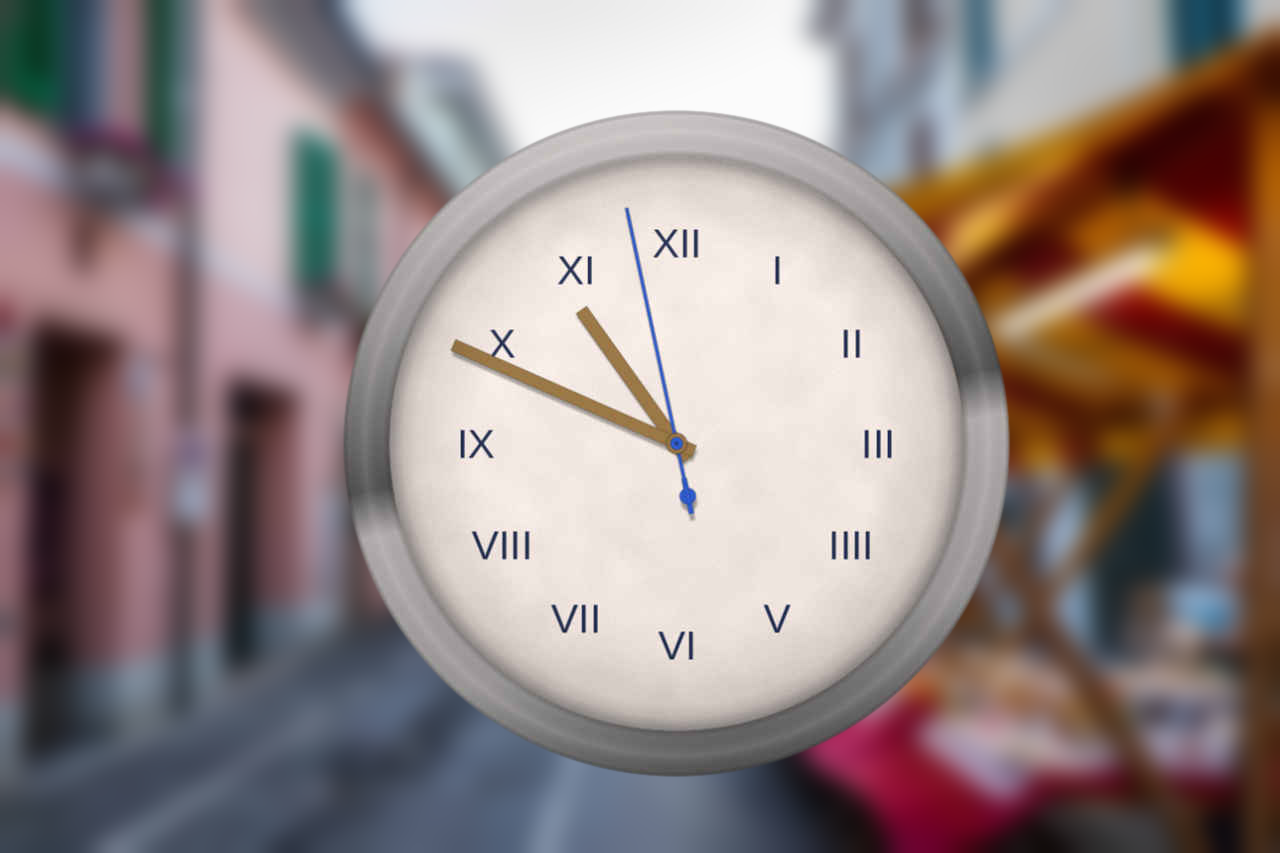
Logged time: **10:48:58**
